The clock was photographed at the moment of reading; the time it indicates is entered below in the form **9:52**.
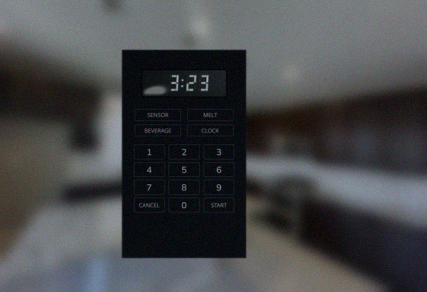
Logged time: **3:23**
